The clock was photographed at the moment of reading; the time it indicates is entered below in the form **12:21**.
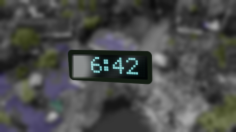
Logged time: **6:42**
